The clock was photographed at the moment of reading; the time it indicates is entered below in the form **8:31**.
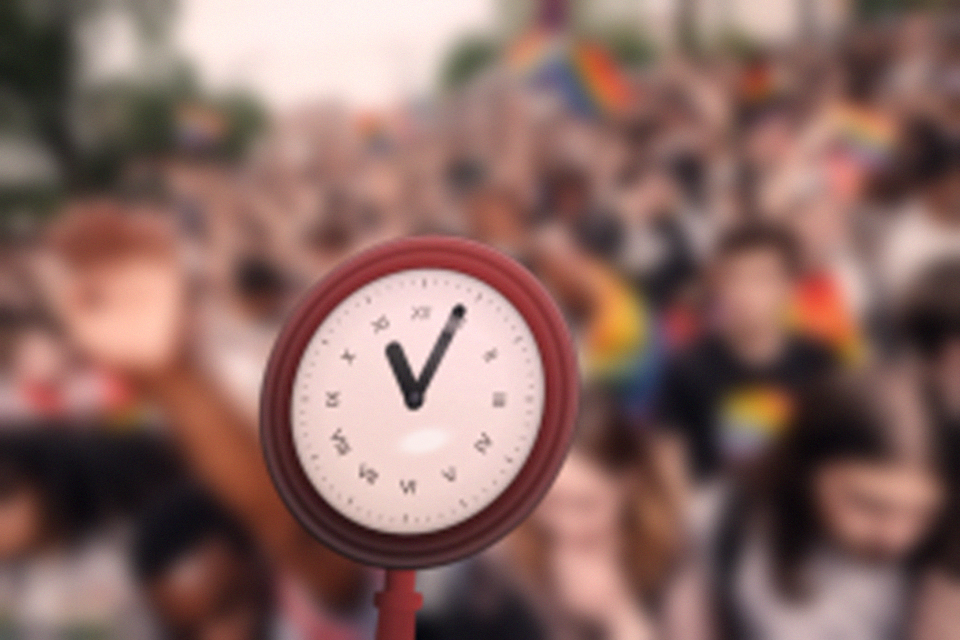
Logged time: **11:04**
